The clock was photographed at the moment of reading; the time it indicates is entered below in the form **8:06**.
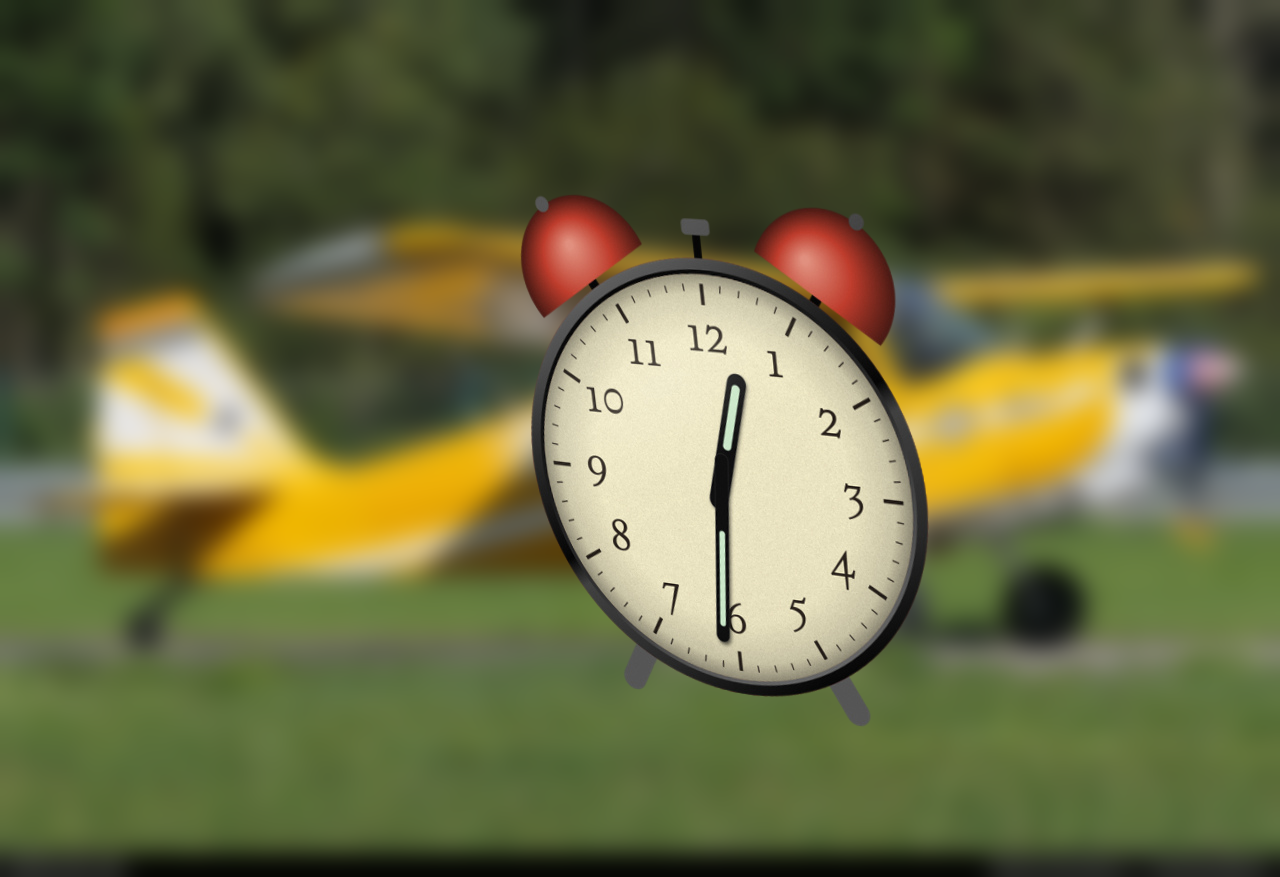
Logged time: **12:31**
